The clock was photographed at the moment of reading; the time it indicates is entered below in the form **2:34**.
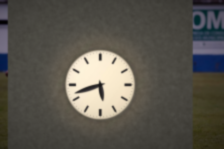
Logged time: **5:42**
